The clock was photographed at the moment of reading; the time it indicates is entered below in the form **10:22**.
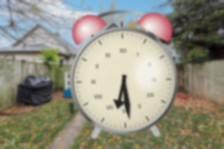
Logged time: **6:29**
